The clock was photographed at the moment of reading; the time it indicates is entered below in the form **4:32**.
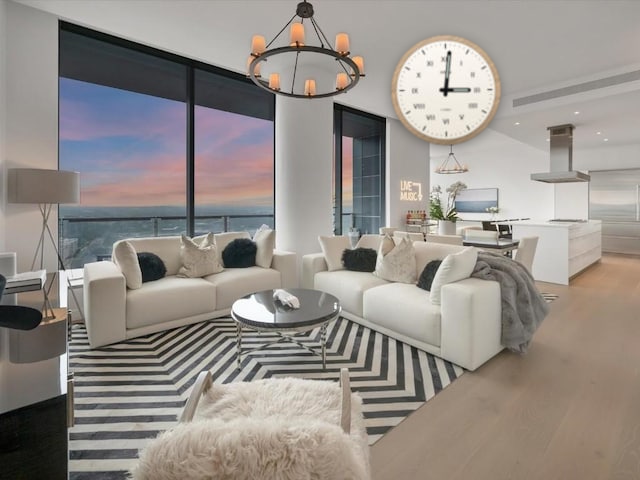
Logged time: **3:01**
